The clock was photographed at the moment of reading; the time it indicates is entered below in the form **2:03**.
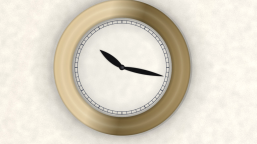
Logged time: **10:17**
